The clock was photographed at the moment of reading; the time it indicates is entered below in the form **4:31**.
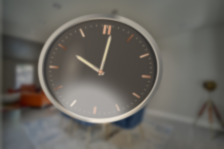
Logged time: **10:01**
